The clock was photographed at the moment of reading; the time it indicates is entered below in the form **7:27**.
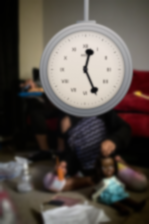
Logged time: **12:26**
